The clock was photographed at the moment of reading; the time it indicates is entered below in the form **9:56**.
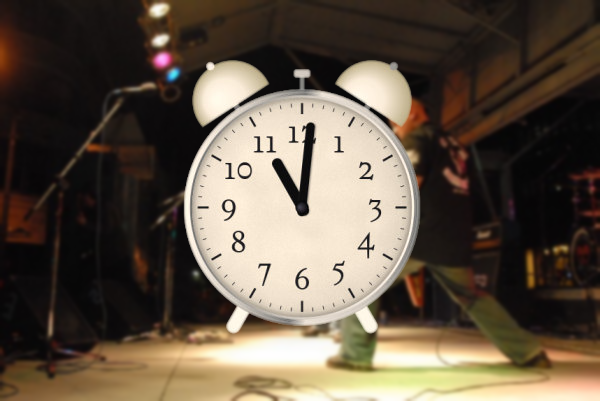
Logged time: **11:01**
